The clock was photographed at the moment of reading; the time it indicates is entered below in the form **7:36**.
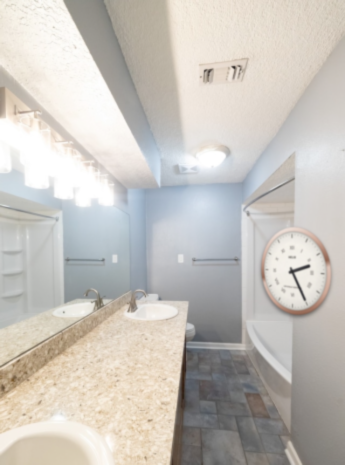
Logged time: **2:25**
